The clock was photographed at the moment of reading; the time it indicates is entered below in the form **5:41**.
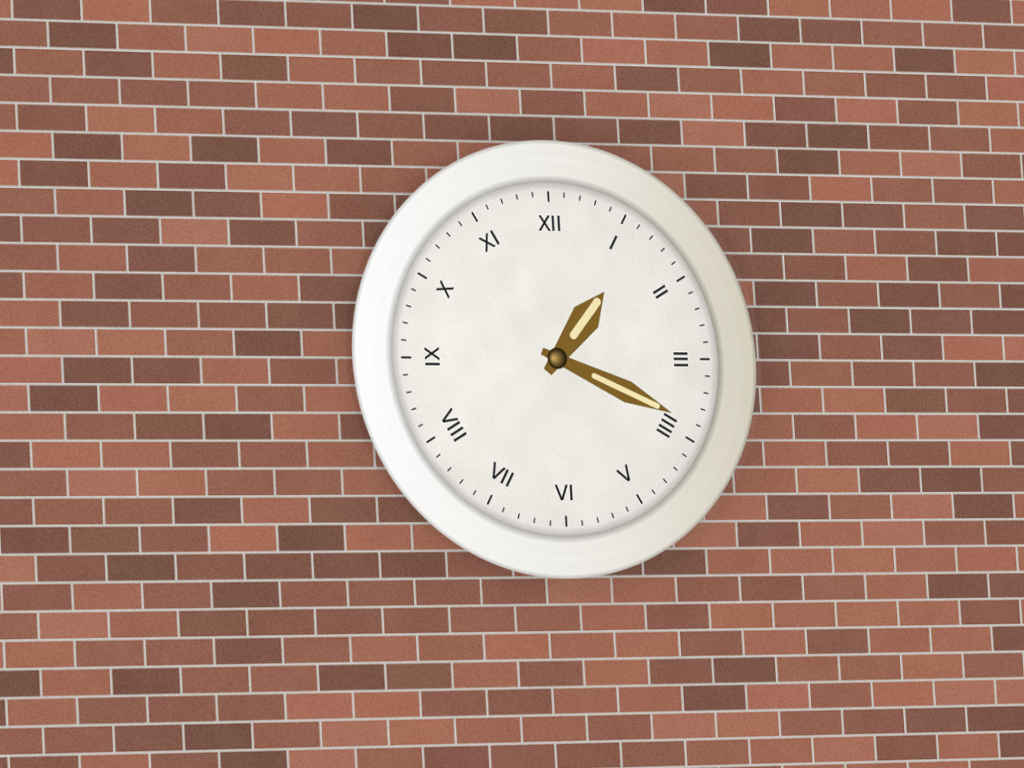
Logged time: **1:19**
